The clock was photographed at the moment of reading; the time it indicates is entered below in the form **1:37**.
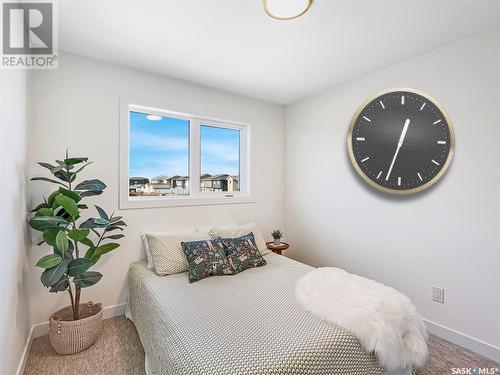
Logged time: **12:33**
